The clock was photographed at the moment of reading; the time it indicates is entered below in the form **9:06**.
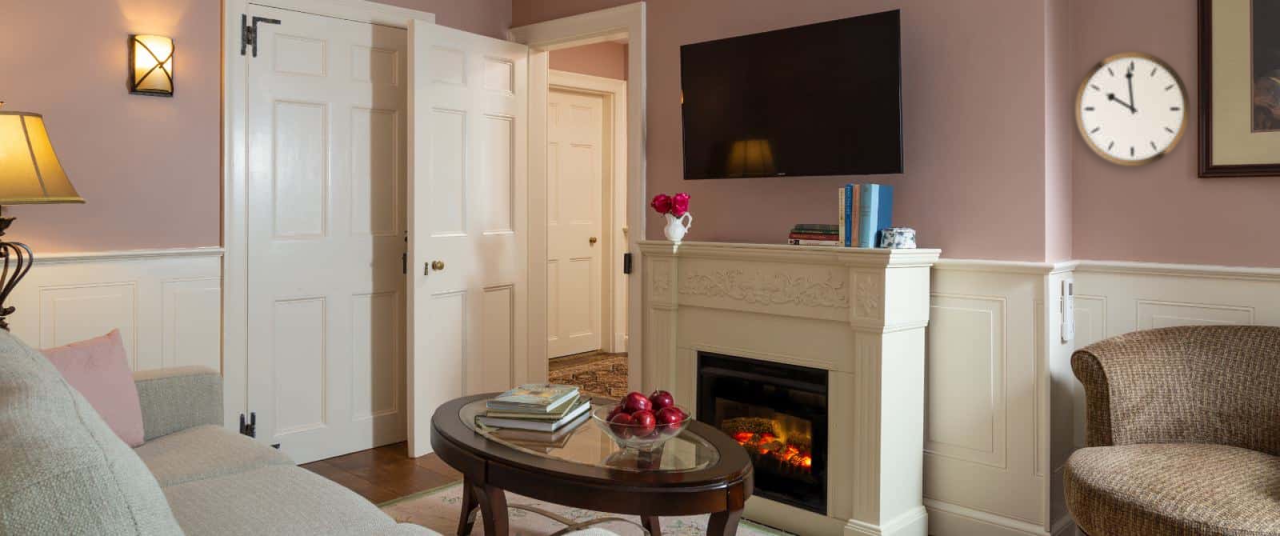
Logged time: **9:59**
